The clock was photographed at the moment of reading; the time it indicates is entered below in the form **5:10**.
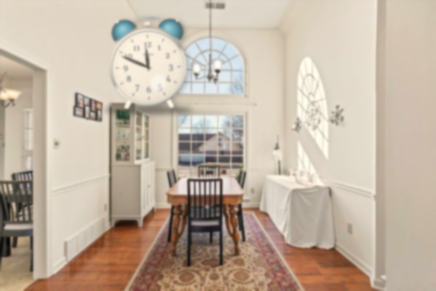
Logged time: **11:49**
